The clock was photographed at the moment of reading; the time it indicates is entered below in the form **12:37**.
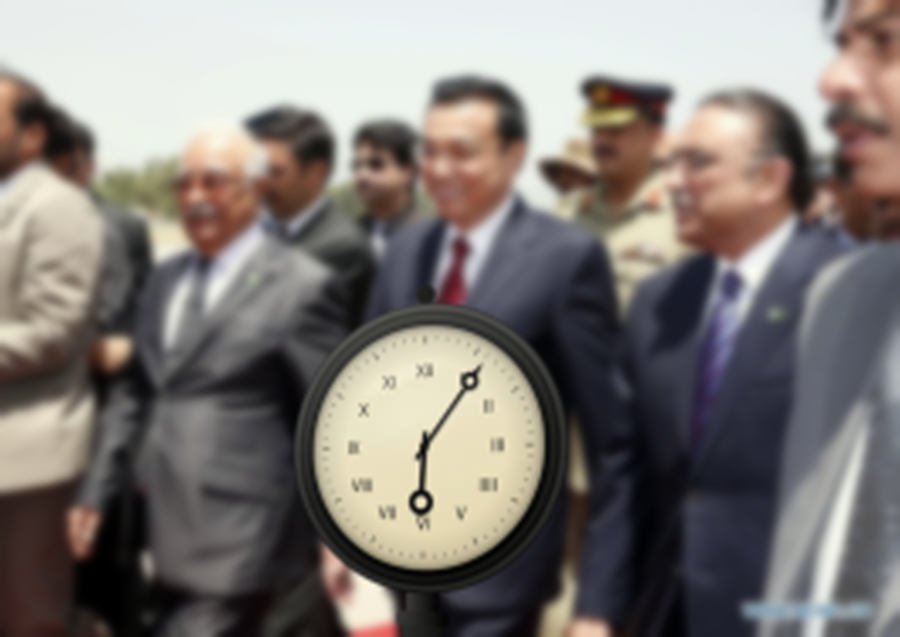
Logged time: **6:06**
